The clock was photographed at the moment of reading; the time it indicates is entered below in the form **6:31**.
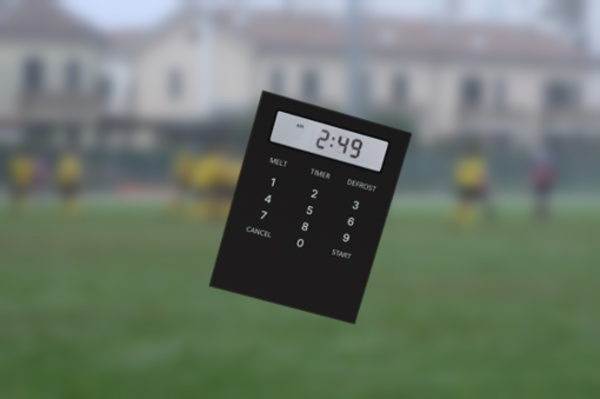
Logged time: **2:49**
